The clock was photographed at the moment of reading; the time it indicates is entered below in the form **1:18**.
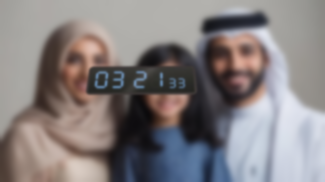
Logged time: **3:21**
